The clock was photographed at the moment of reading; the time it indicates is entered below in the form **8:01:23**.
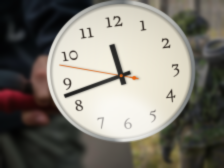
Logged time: **11:42:48**
